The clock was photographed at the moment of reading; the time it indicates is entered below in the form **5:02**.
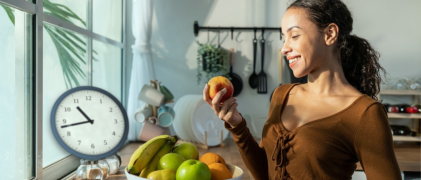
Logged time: **10:43**
